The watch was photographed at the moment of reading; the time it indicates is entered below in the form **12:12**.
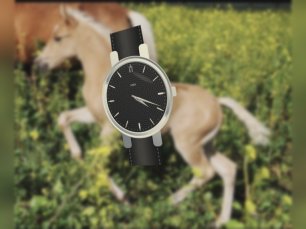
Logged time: **4:19**
